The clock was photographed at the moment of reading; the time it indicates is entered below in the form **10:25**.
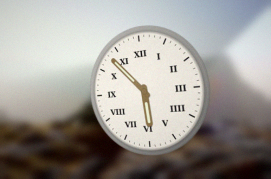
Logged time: **5:53**
